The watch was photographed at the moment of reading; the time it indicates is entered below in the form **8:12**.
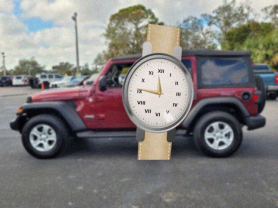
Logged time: **11:46**
